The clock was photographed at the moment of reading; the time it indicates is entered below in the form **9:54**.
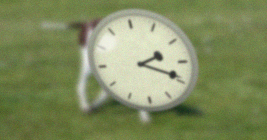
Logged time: **2:19**
